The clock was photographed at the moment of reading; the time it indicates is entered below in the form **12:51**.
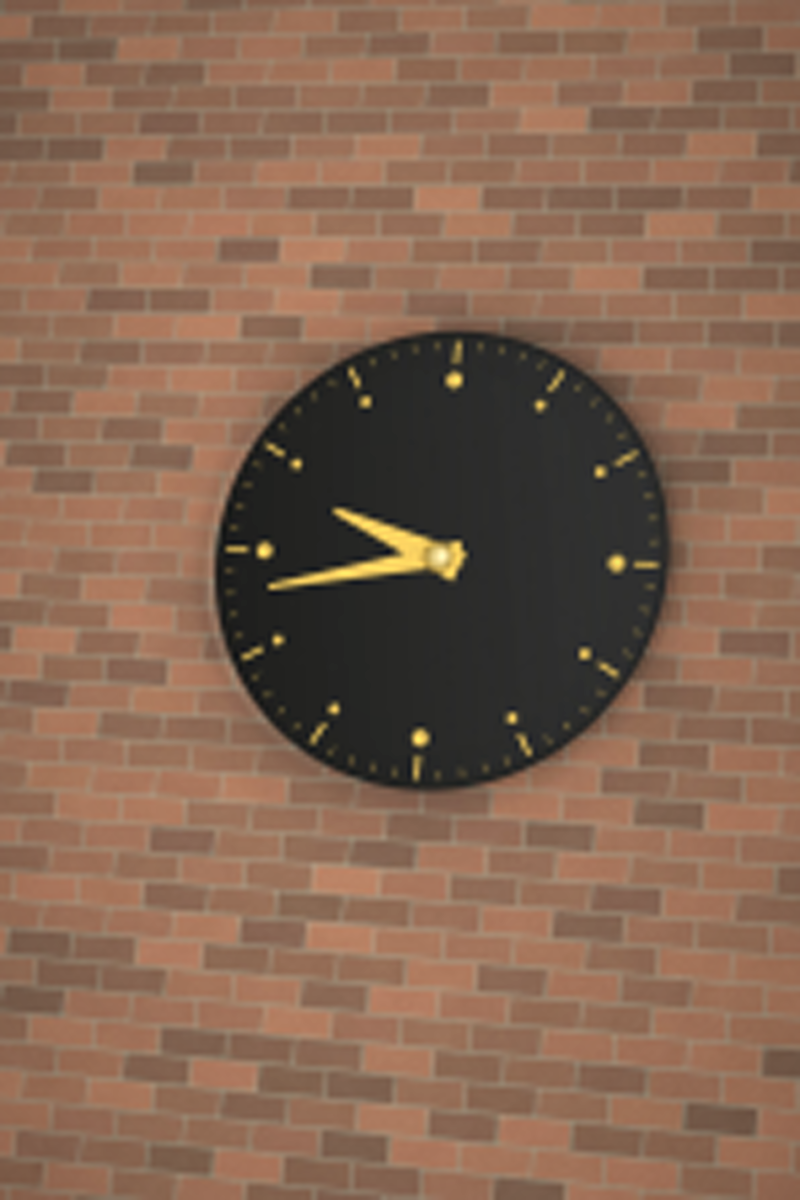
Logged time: **9:43**
